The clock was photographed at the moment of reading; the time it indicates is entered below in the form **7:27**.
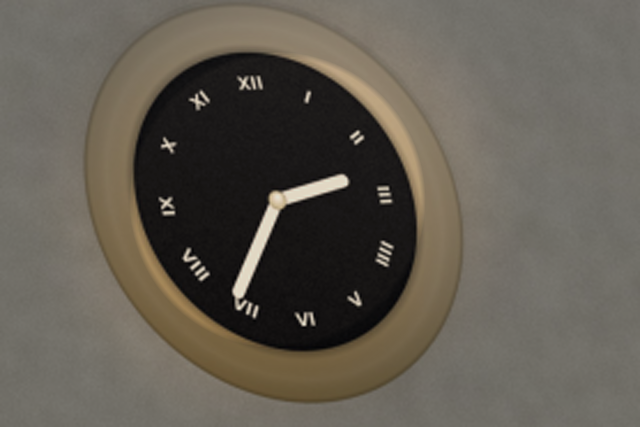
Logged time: **2:36**
